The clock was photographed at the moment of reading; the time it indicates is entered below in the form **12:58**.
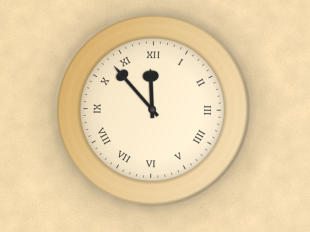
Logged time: **11:53**
